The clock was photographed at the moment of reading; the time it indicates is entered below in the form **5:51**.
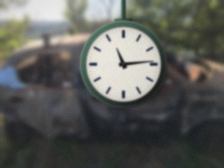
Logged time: **11:14**
